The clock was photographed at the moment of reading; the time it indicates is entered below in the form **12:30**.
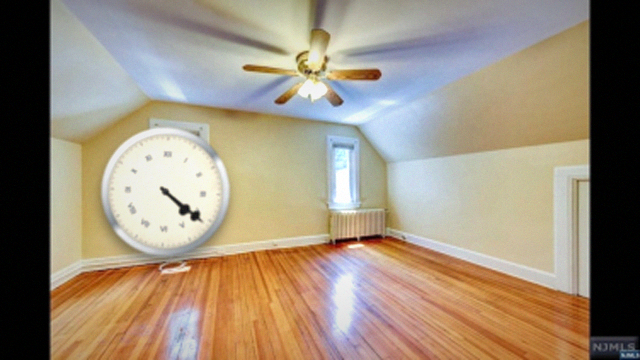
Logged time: **4:21**
